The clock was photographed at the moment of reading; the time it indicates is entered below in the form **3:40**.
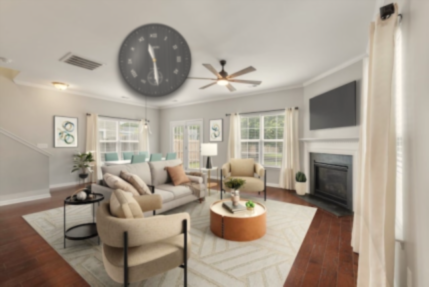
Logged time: **11:29**
